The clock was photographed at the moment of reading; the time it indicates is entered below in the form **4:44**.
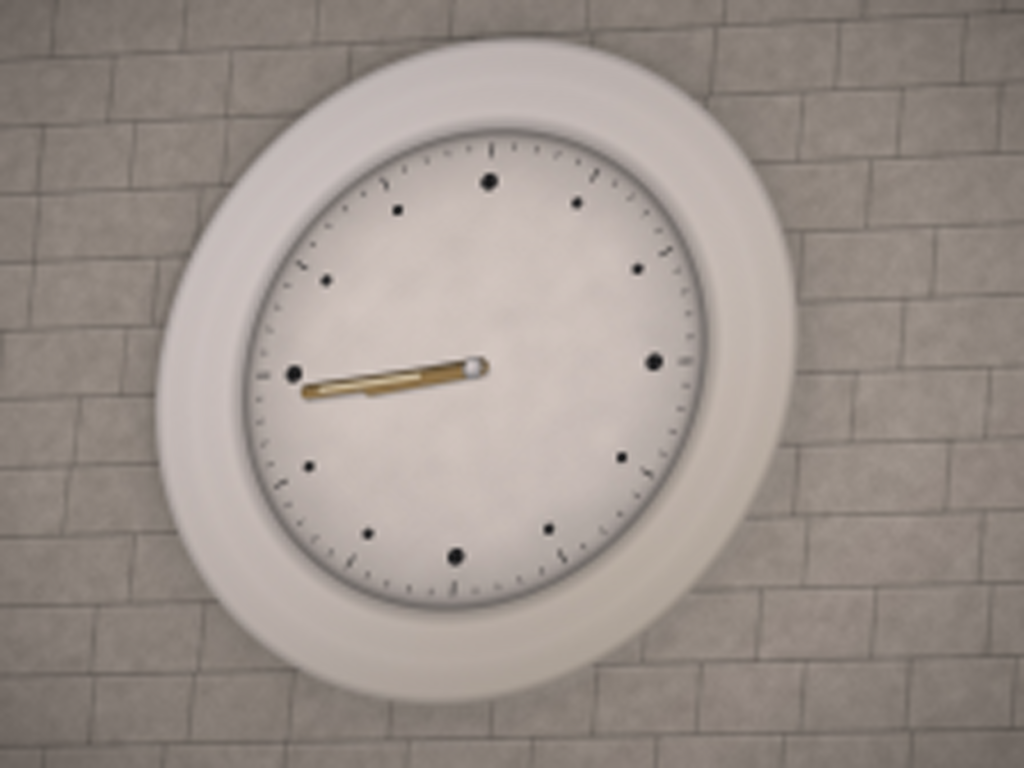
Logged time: **8:44**
